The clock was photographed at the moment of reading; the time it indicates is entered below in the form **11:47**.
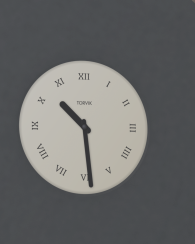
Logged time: **10:29**
